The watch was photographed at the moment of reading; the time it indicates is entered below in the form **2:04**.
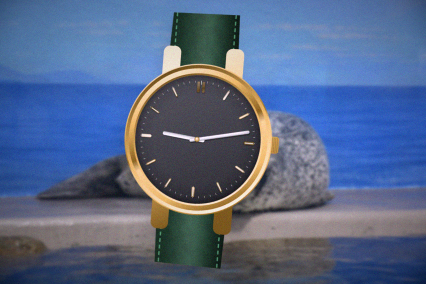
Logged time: **9:13**
